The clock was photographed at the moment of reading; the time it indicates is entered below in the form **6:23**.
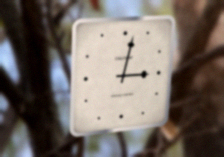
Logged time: **3:02**
